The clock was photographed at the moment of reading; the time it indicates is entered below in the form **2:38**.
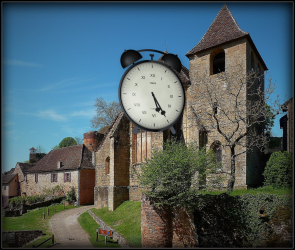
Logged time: **5:25**
